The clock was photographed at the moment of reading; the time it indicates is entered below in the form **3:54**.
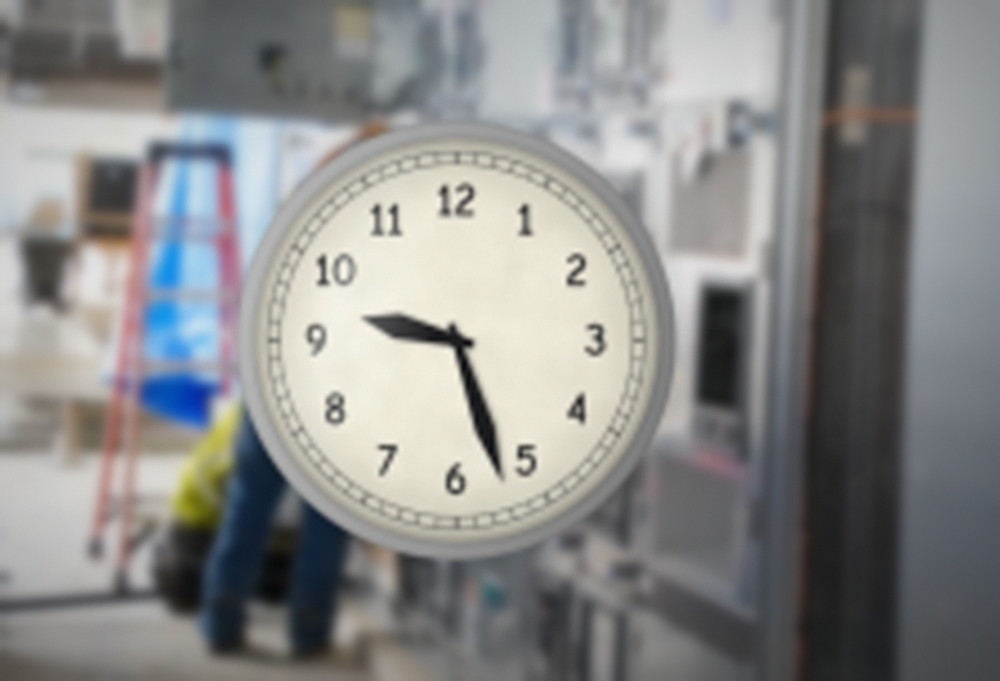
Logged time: **9:27**
